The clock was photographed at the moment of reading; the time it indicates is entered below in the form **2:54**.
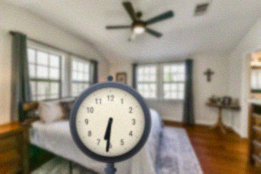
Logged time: **6:31**
